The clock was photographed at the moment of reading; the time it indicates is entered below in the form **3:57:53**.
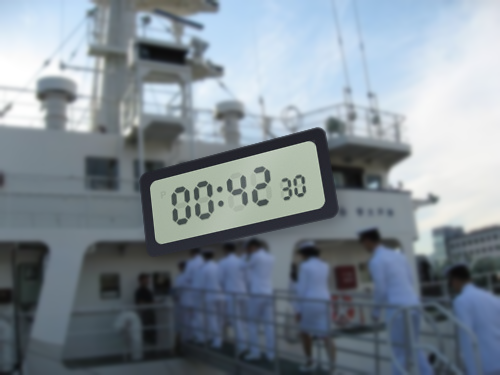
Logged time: **0:42:30**
